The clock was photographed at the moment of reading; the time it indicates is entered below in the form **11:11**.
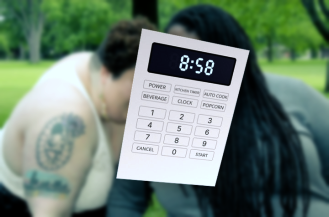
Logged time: **8:58**
